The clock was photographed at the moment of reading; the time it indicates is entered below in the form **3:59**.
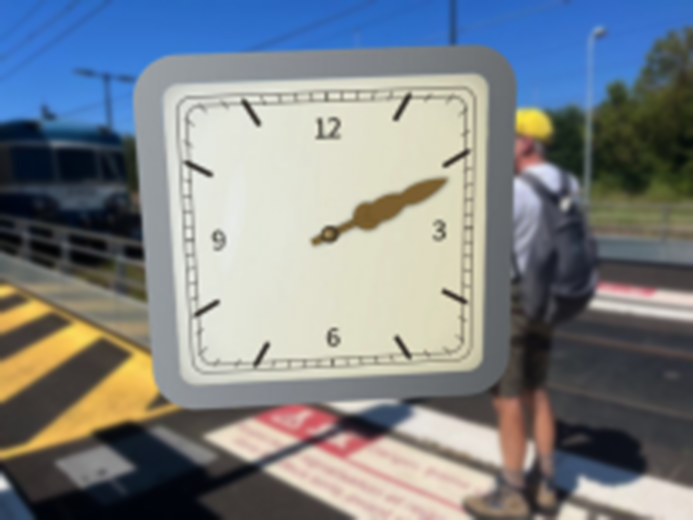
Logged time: **2:11**
